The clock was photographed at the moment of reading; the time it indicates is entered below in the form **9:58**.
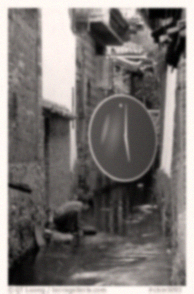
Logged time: **6:02**
